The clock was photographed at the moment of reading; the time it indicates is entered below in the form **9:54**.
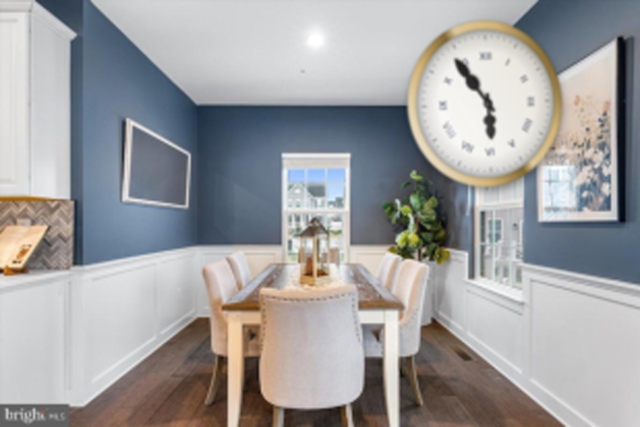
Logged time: **5:54**
